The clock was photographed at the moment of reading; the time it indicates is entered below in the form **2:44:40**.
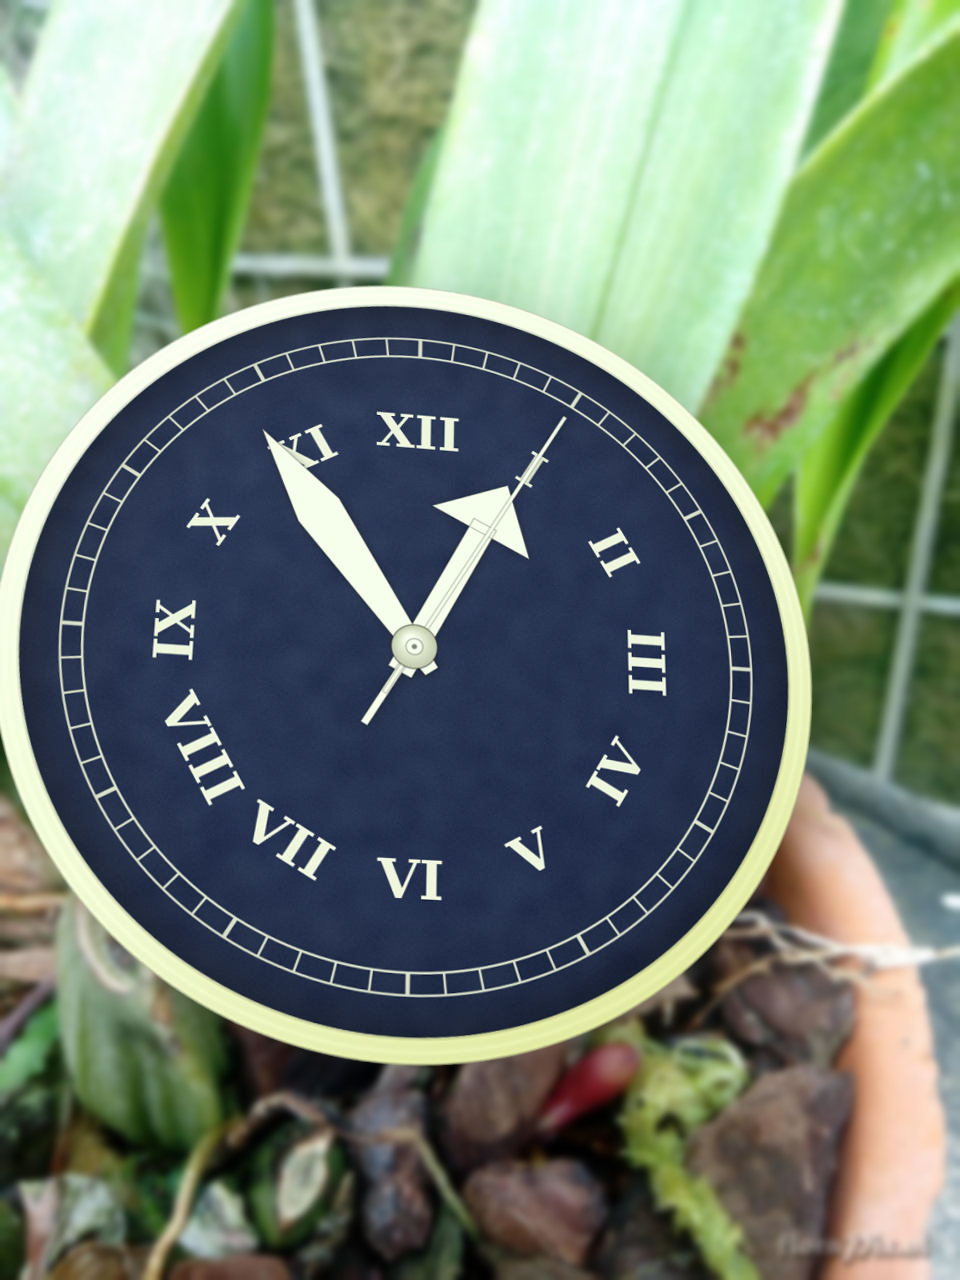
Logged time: **12:54:05**
